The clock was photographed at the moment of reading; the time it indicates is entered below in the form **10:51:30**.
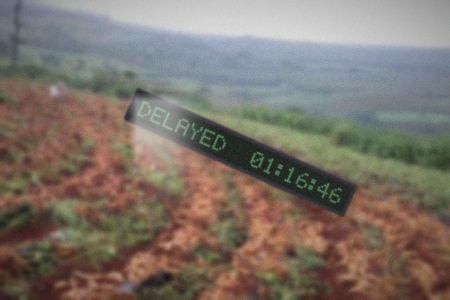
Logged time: **1:16:46**
